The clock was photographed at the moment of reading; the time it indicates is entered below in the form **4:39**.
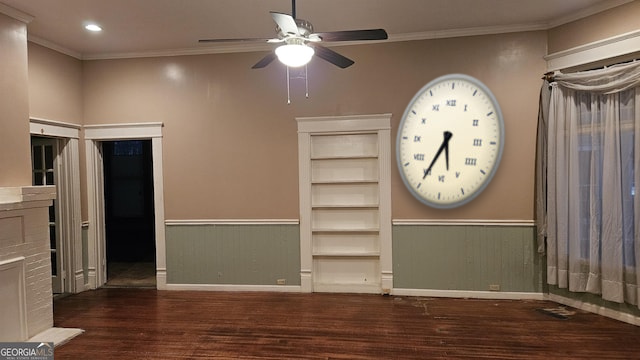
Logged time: **5:35**
